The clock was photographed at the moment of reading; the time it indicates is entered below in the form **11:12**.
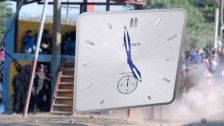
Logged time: **4:58**
